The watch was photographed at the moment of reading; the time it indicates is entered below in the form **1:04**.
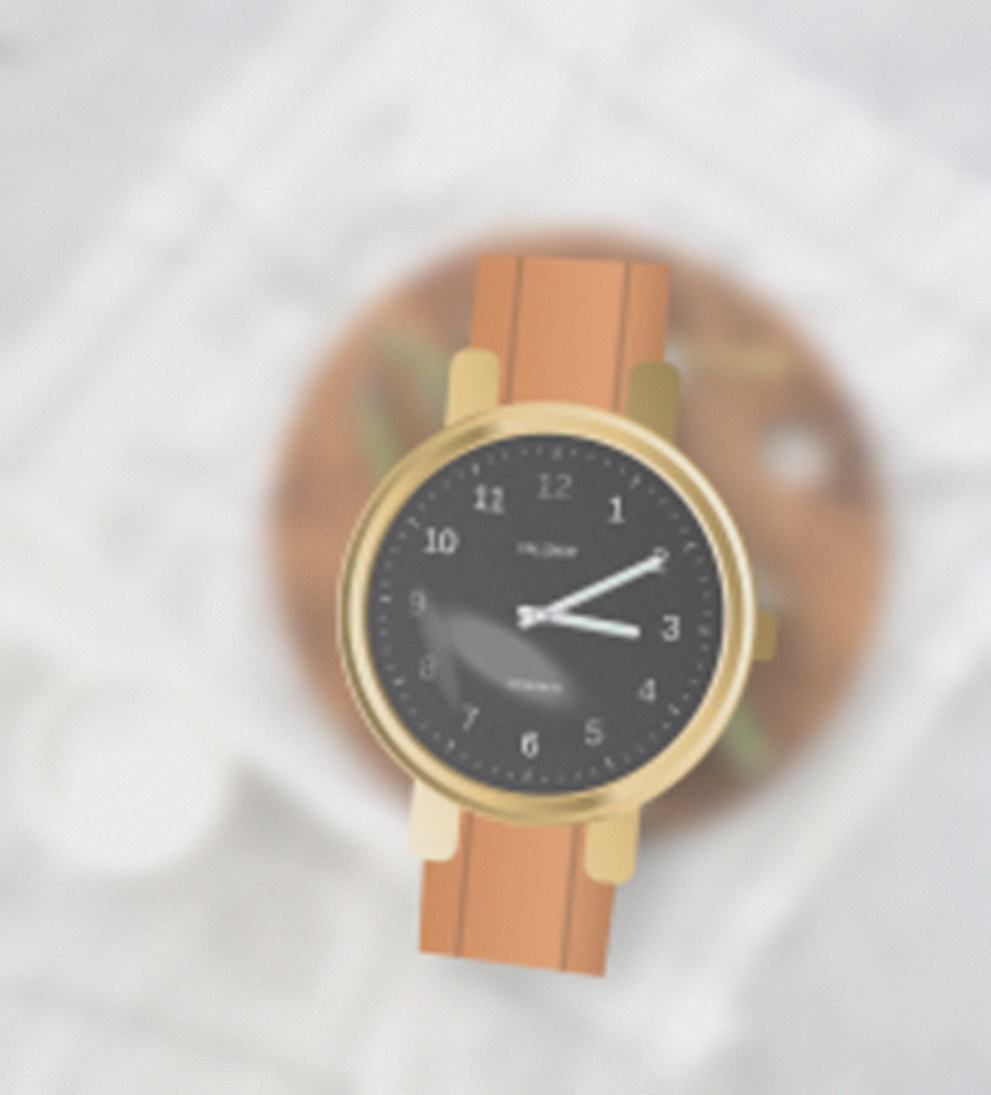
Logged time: **3:10**
